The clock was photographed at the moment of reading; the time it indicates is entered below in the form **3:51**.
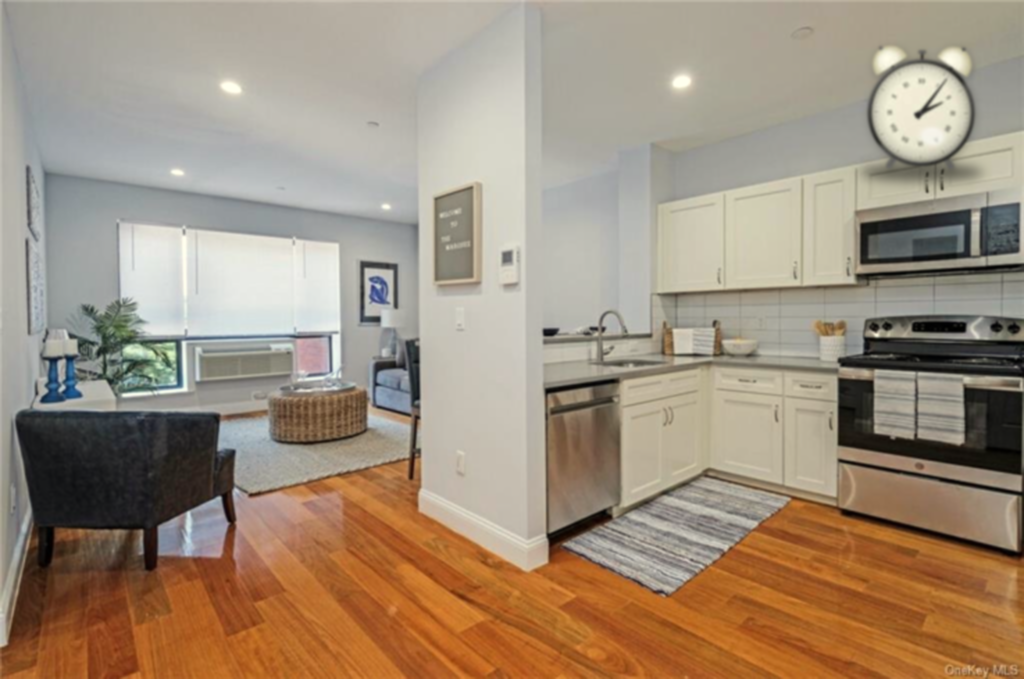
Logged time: **2:06**
